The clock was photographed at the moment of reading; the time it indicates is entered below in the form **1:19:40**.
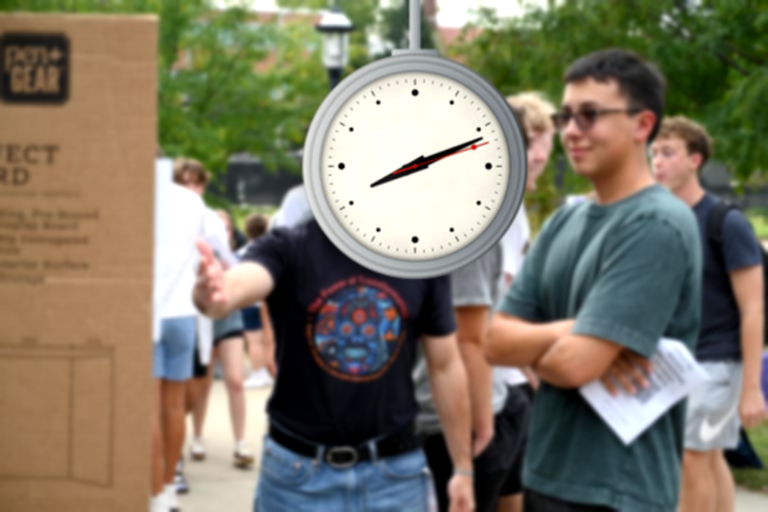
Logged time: **8:11:12**
